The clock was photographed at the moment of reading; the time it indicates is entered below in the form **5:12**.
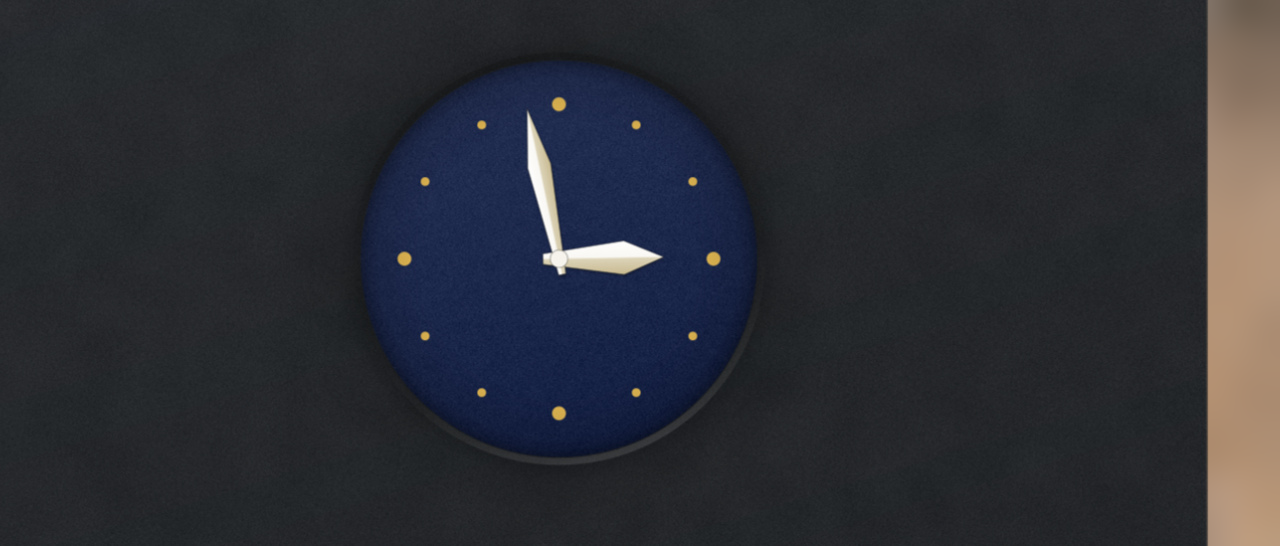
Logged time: **2:58**
